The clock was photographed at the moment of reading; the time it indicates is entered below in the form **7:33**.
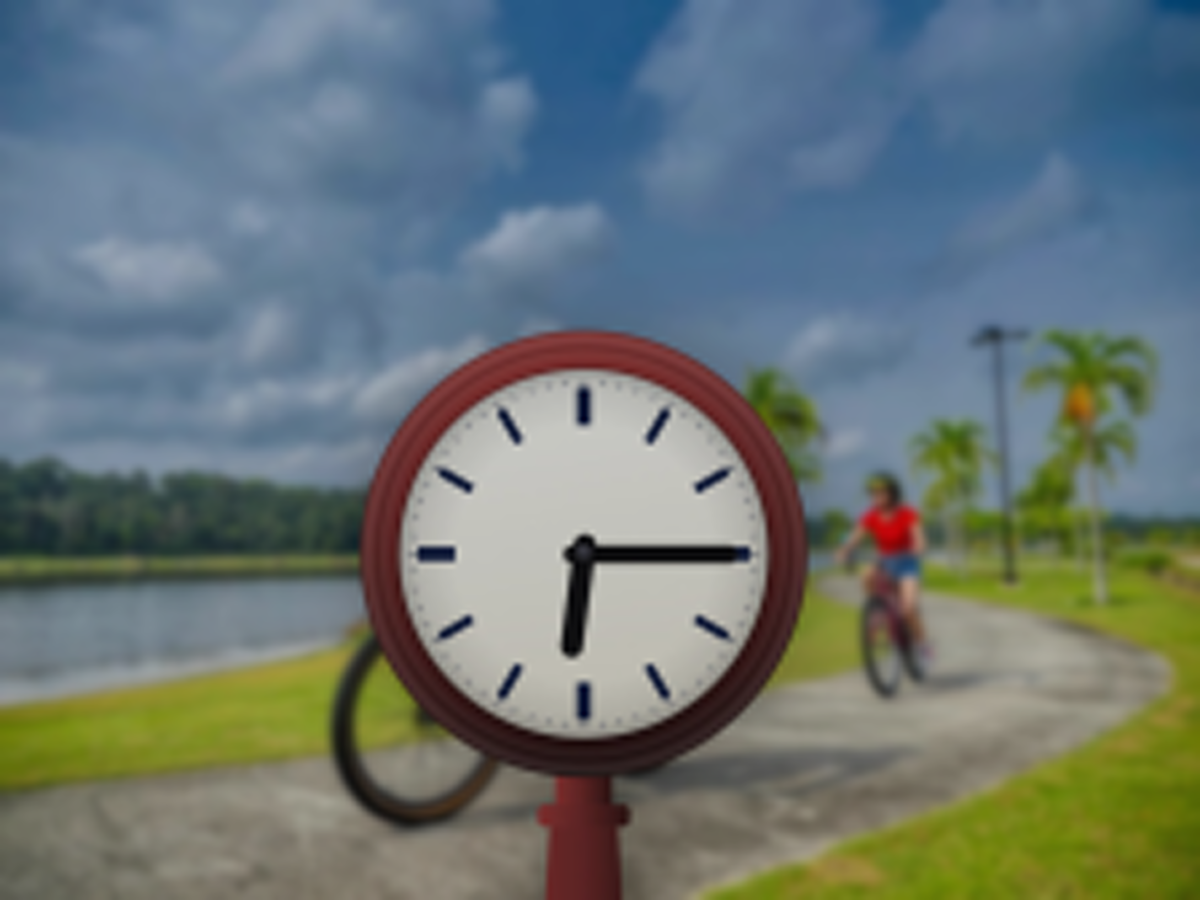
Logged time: **6:15**
